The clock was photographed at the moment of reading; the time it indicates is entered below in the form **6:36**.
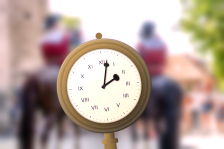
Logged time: **2:02**
